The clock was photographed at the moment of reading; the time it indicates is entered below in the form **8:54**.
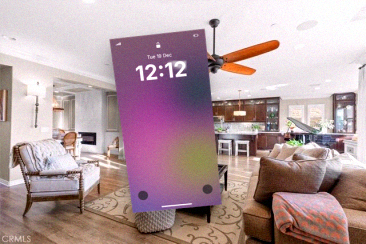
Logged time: **12:12**
